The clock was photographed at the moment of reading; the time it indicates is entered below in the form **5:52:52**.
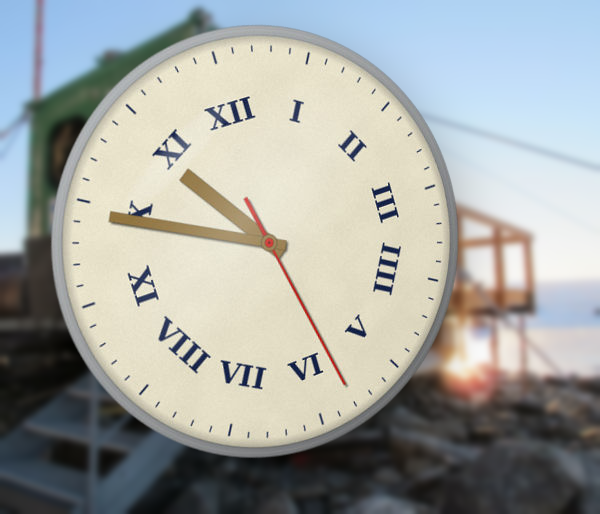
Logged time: **10:49:28**
